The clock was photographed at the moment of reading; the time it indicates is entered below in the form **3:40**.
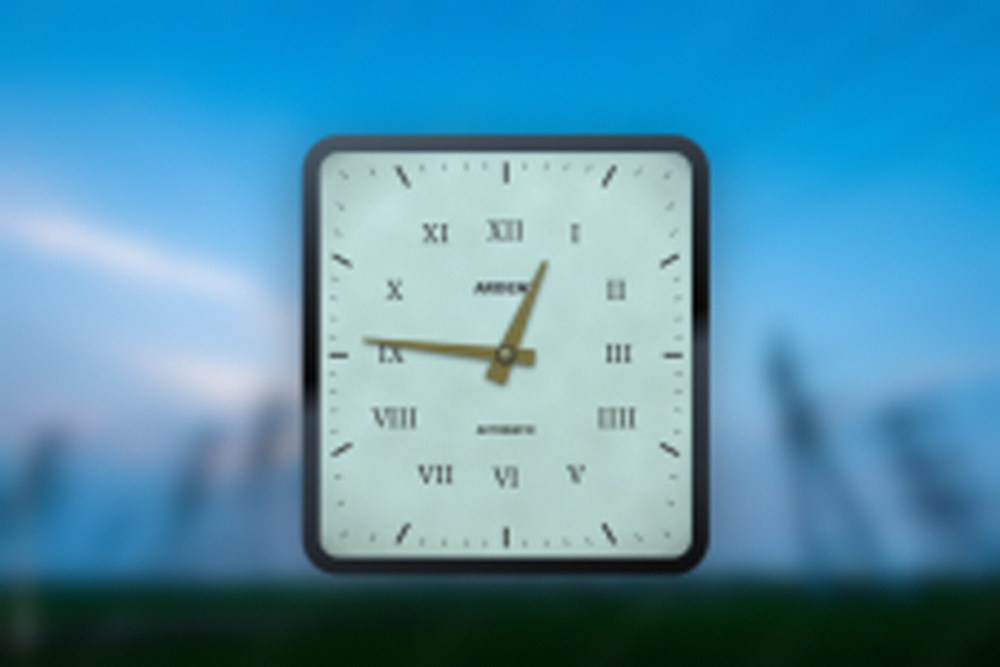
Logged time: **12:46**
